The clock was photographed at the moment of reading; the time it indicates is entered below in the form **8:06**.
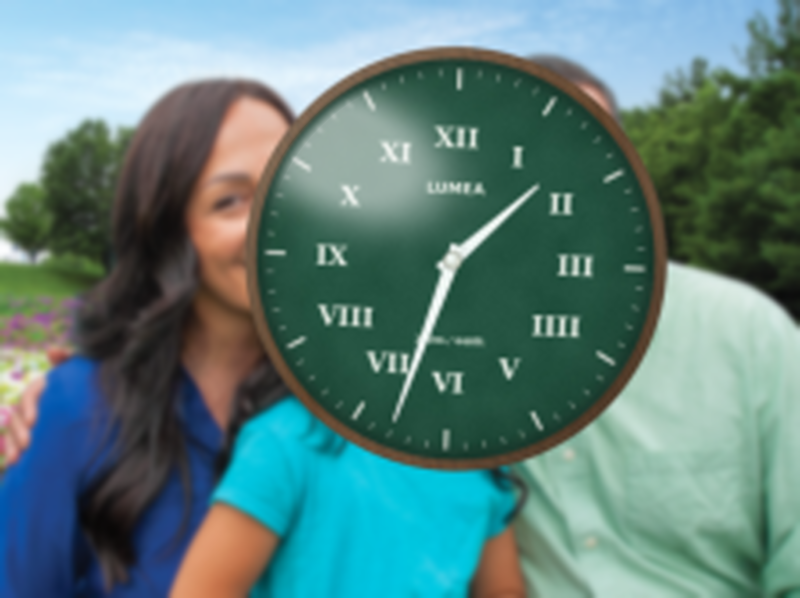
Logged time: **1:33**
